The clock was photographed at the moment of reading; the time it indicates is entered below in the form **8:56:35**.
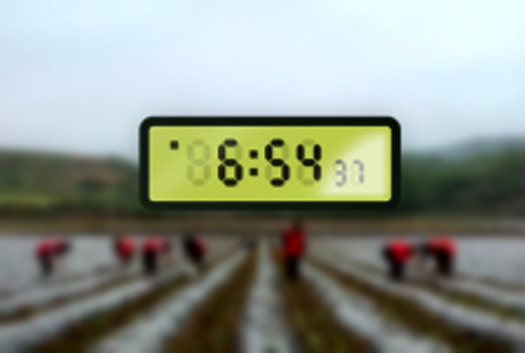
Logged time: **6:54:37**
